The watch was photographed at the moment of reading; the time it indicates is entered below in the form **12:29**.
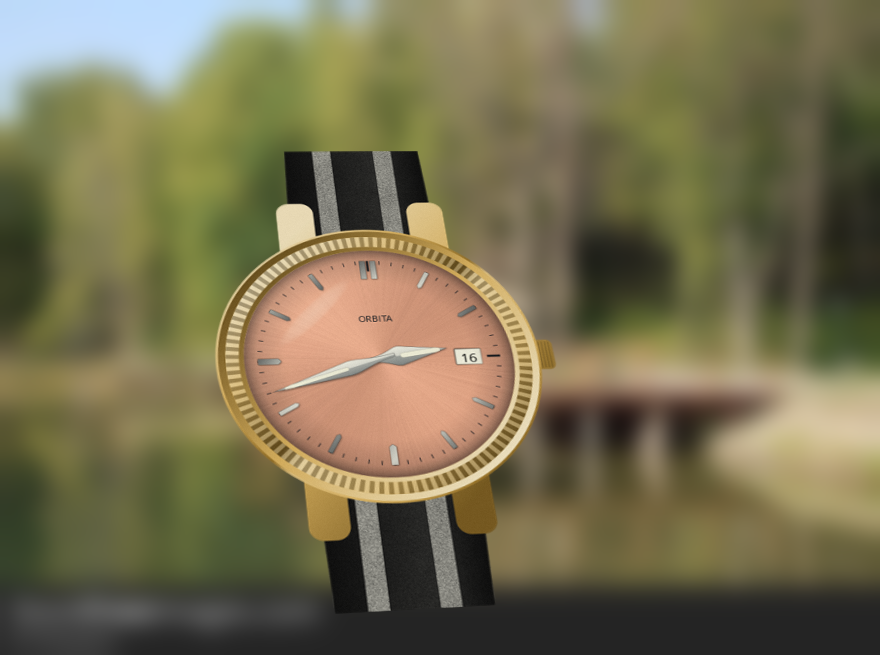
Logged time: **2:42**
